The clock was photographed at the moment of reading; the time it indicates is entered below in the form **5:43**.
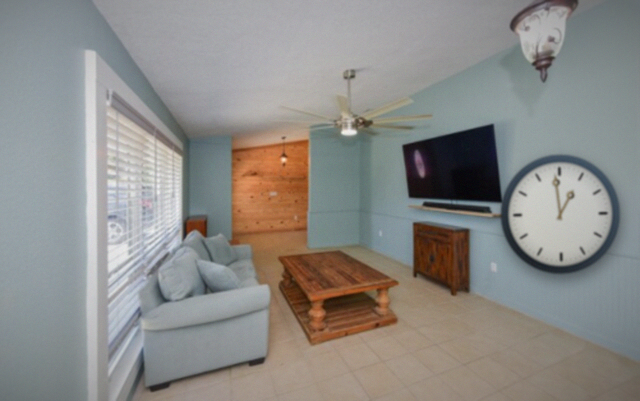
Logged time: **12:59**
